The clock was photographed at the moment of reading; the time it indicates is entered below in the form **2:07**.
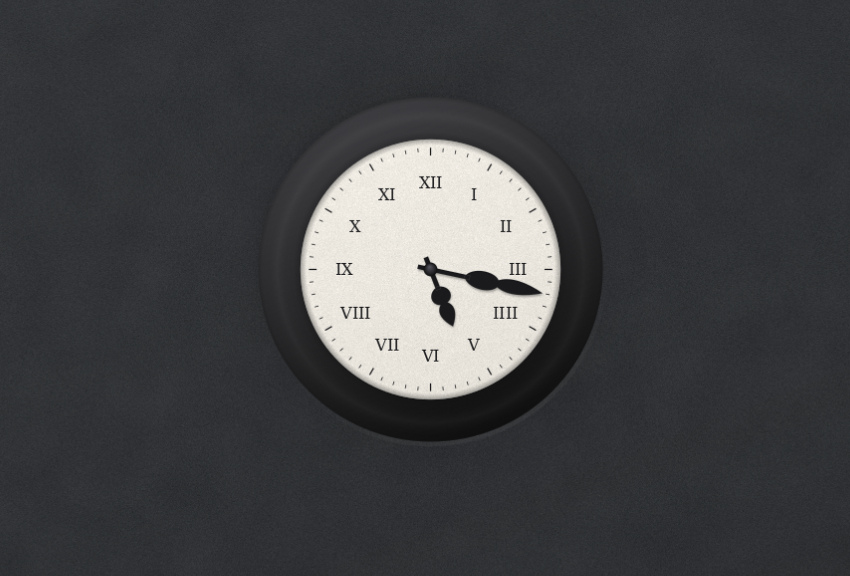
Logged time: **5:17**
